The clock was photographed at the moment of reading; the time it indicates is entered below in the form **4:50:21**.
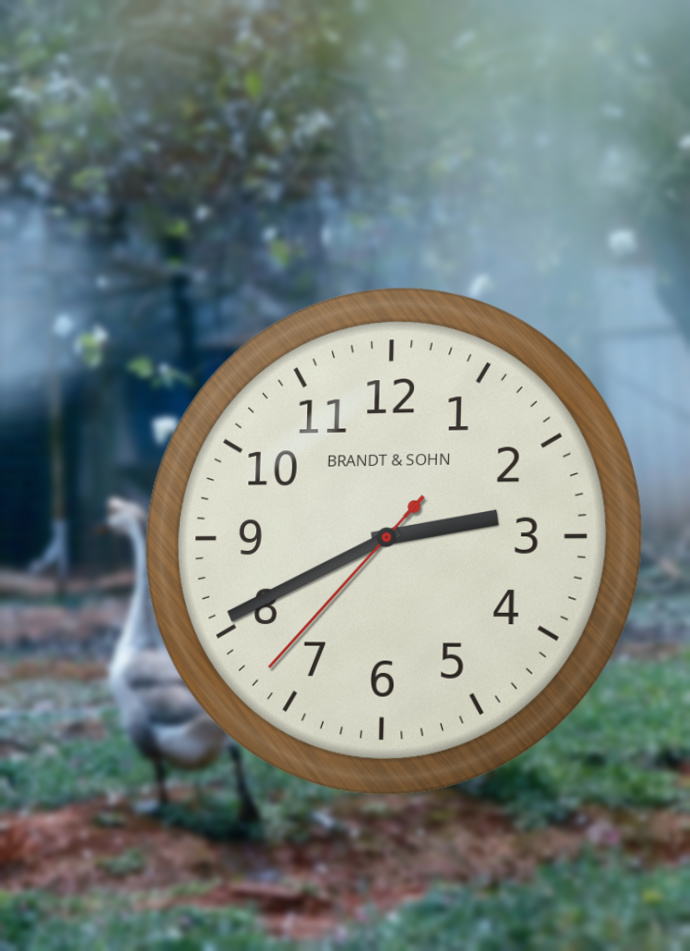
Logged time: **2:40:37**
